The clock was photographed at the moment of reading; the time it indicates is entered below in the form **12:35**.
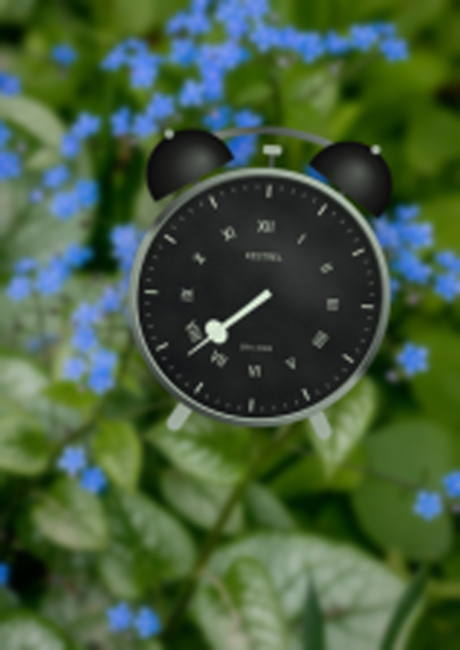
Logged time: **7:38**
